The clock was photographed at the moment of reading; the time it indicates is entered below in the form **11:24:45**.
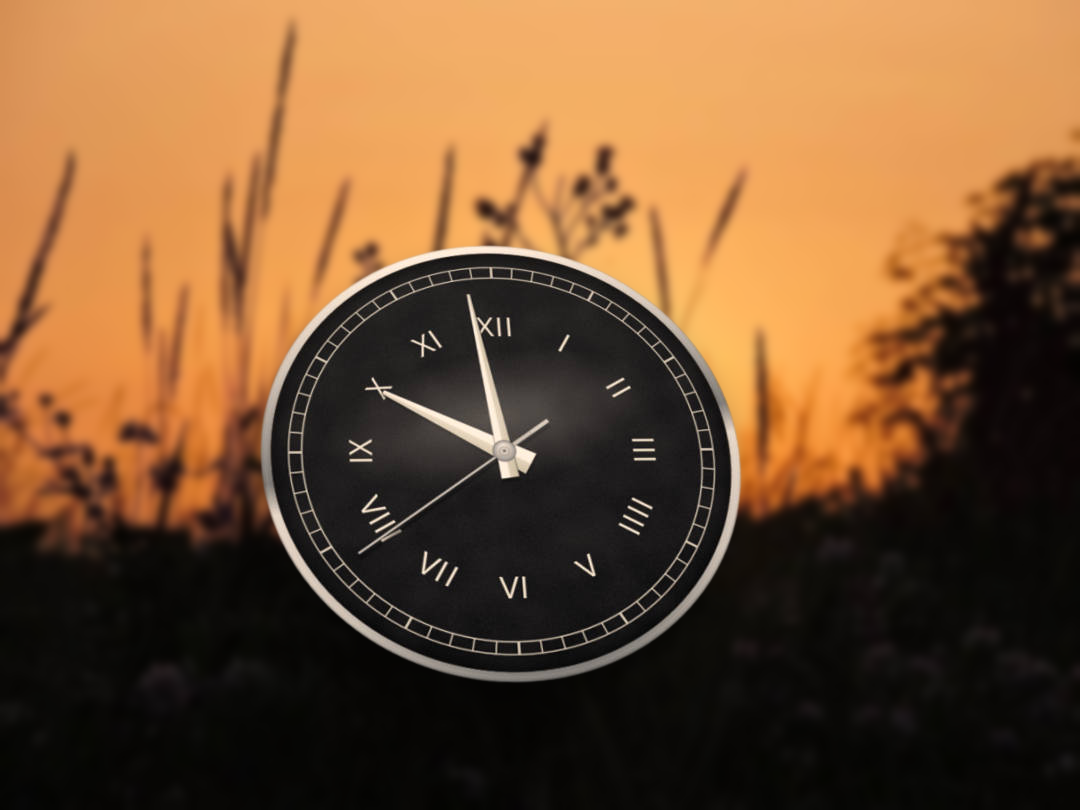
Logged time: **9:58:39**
